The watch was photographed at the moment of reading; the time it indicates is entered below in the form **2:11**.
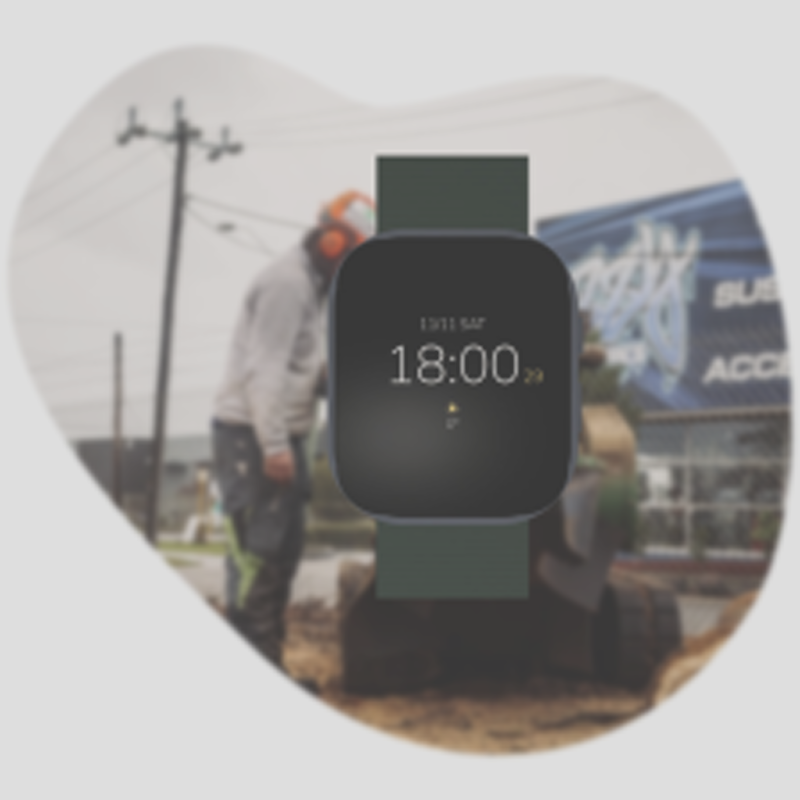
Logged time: **18:00**
